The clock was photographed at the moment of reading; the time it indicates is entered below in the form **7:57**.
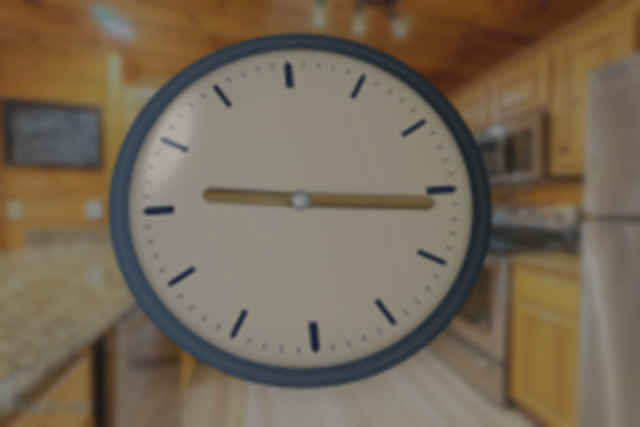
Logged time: **9:16**
